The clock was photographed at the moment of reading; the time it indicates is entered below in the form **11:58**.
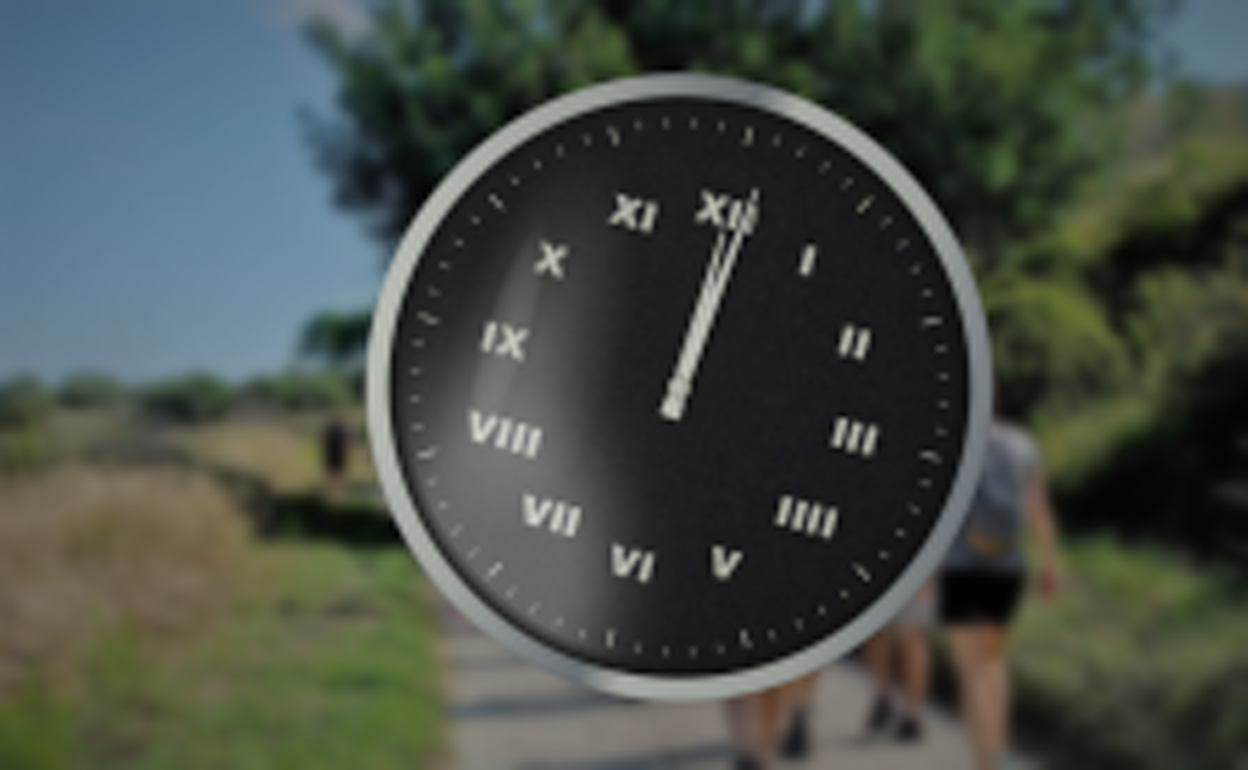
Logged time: **12:01**
